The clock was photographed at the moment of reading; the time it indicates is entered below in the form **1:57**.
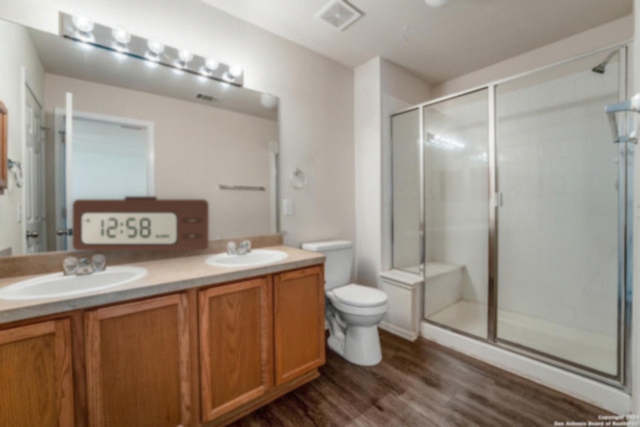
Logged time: **12:58**
